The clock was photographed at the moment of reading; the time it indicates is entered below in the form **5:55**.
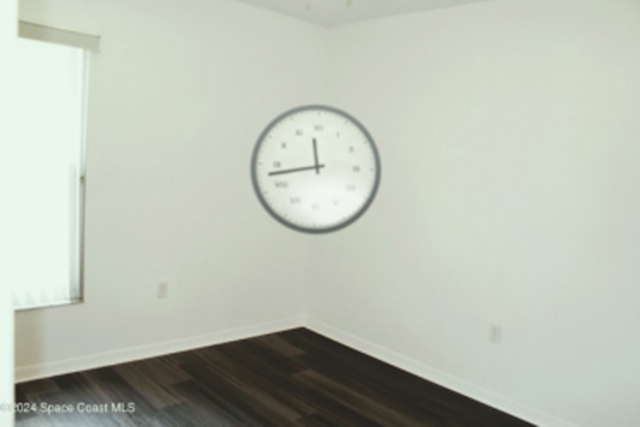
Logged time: **11:43**
